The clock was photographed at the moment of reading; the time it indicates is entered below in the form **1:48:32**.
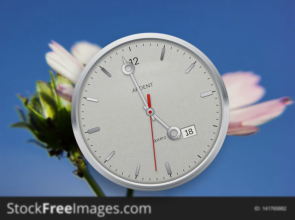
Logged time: **4:58:32**
